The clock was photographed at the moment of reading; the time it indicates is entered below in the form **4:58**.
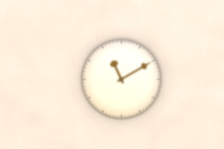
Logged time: **11:10**
